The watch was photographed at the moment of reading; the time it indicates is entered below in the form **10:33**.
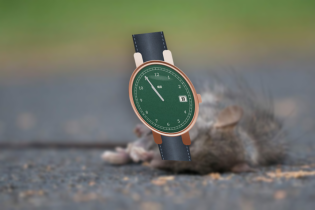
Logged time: **10:55**
